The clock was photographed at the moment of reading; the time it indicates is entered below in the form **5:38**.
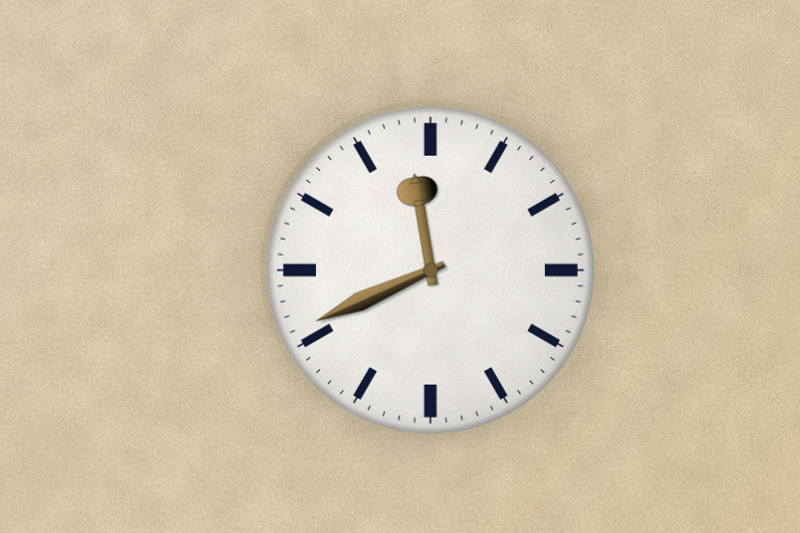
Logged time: **11:41**
